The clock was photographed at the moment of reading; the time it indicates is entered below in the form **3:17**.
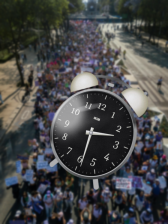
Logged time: **2:29**
